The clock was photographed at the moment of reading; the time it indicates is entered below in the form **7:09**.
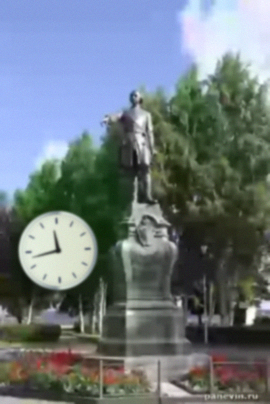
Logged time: **11:43**
